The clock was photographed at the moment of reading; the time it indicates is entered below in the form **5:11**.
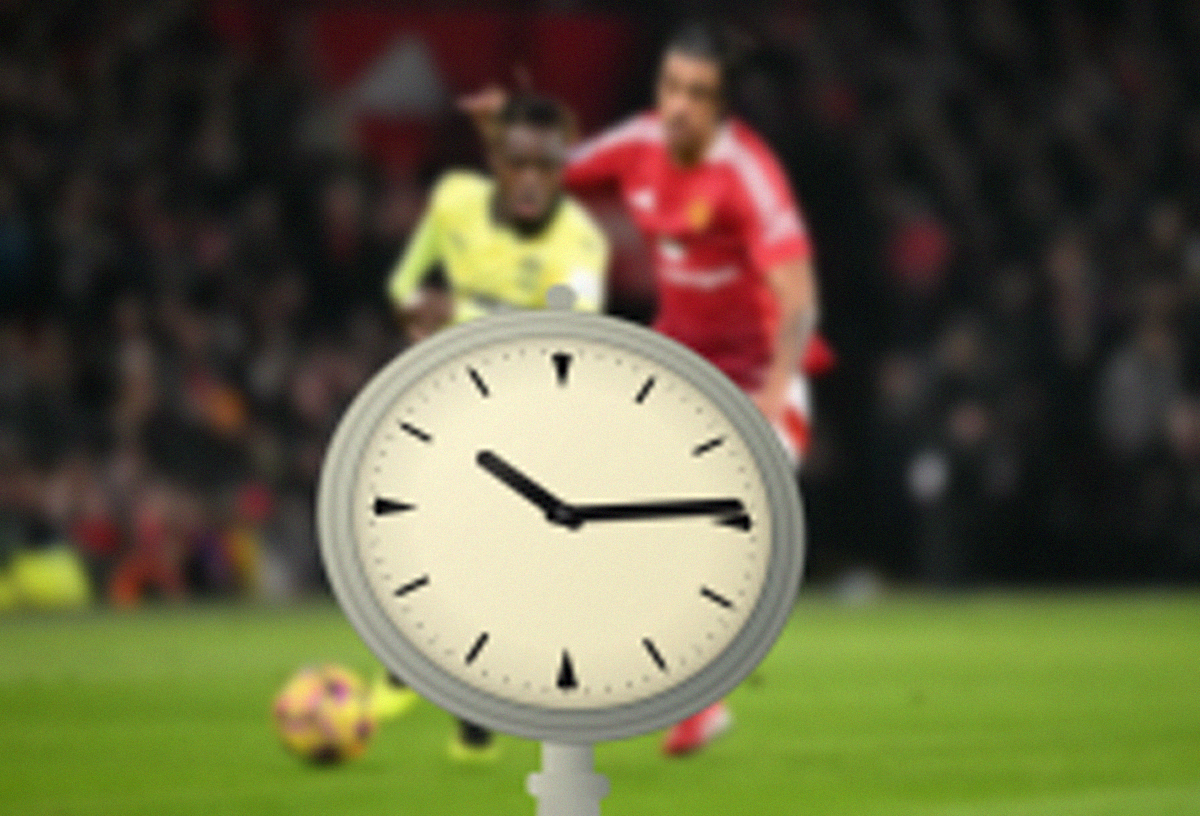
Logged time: **10:14**
